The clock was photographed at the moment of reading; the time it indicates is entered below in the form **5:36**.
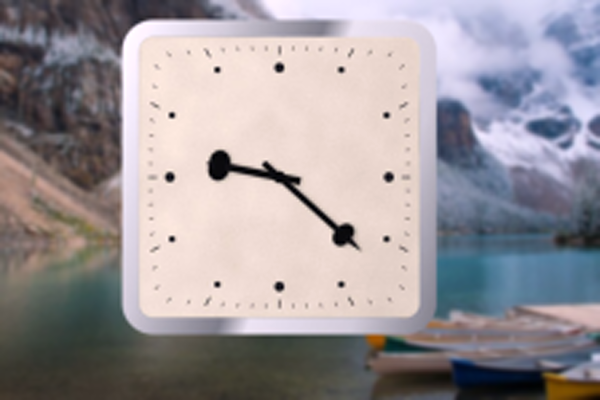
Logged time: **9:22**
